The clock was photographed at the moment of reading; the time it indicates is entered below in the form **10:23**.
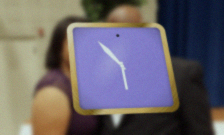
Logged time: **5:54**
